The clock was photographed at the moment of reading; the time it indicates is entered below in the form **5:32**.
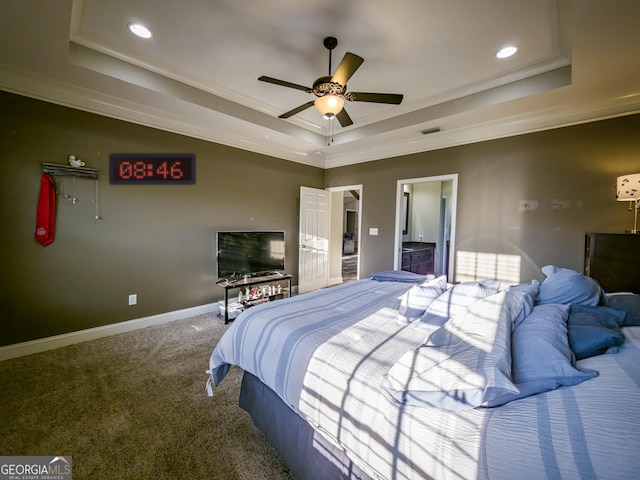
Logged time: **8:46**
